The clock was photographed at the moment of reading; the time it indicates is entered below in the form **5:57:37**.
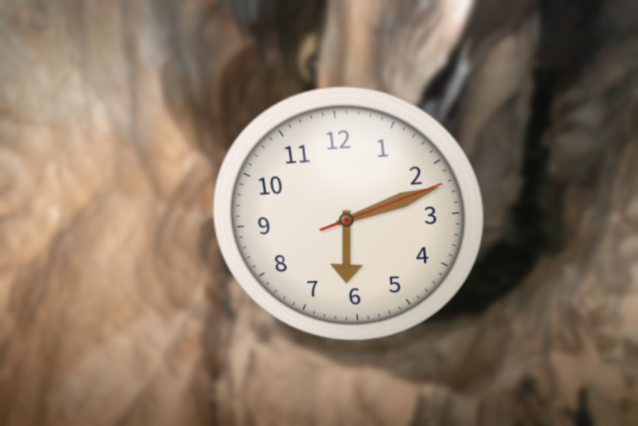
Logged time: **6:12:12**
